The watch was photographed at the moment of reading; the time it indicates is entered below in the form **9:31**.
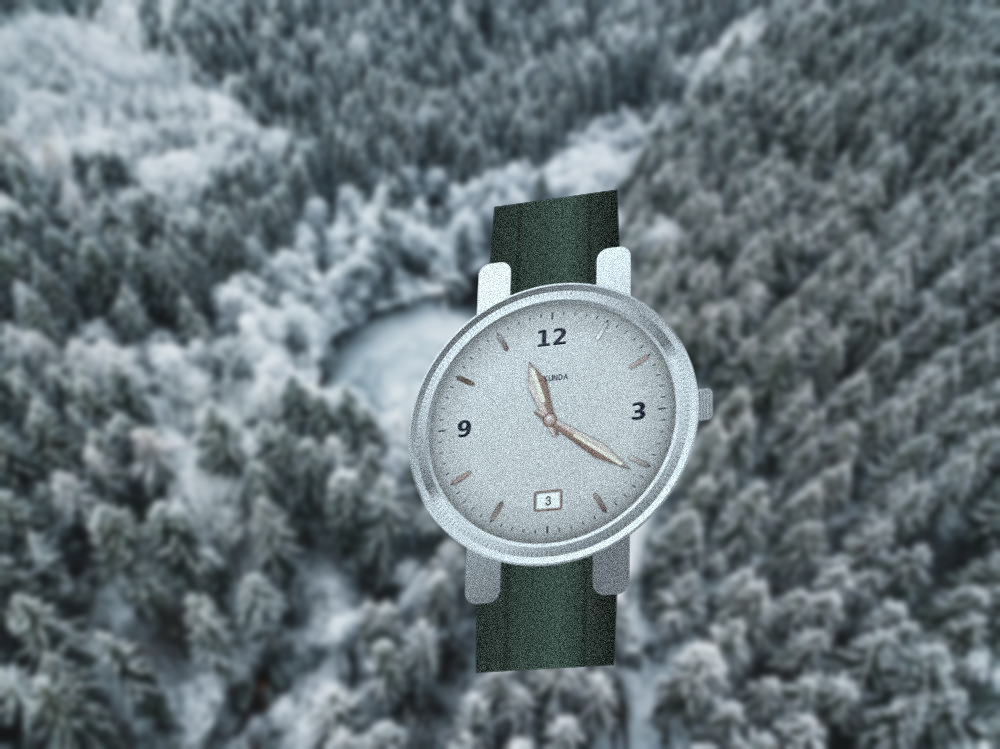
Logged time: **11:21**
